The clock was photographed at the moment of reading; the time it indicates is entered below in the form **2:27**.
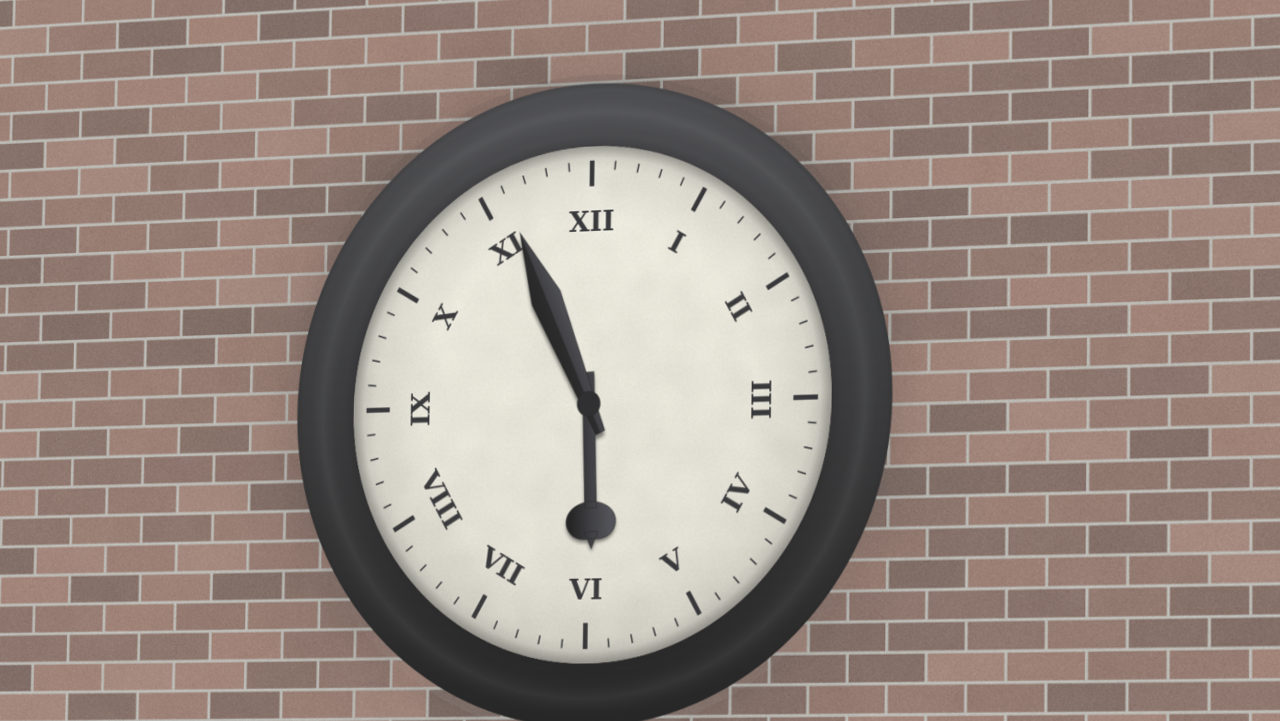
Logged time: **5:56**
